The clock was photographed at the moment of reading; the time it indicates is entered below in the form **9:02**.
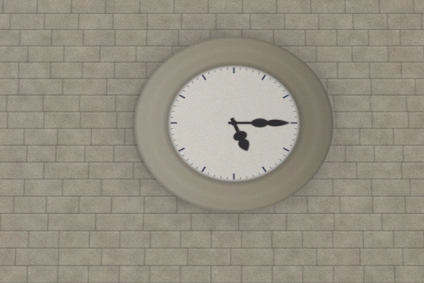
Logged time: **5:15**
